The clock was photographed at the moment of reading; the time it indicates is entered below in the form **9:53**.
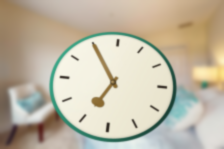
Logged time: **6:55**
